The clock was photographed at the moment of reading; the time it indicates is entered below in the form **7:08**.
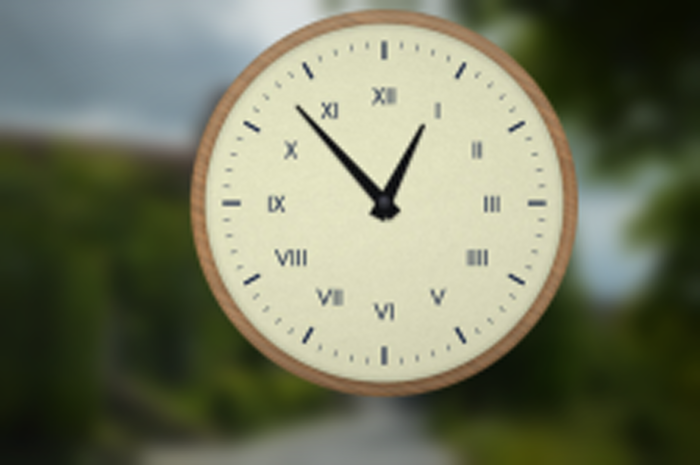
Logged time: **12:53**
